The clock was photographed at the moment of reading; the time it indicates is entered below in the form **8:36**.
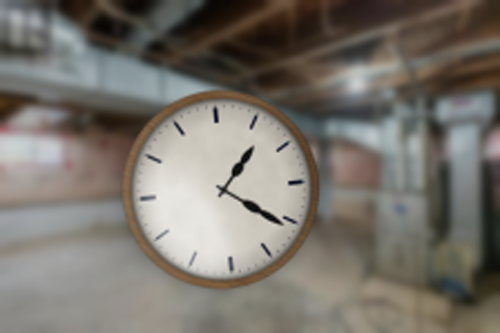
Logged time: **1:21**
